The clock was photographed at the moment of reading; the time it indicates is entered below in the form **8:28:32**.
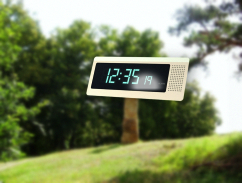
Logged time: **12:35:19**
